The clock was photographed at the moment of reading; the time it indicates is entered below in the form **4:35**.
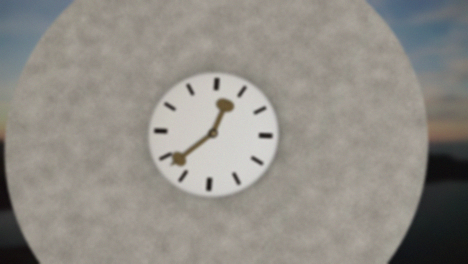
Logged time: **12:38**
